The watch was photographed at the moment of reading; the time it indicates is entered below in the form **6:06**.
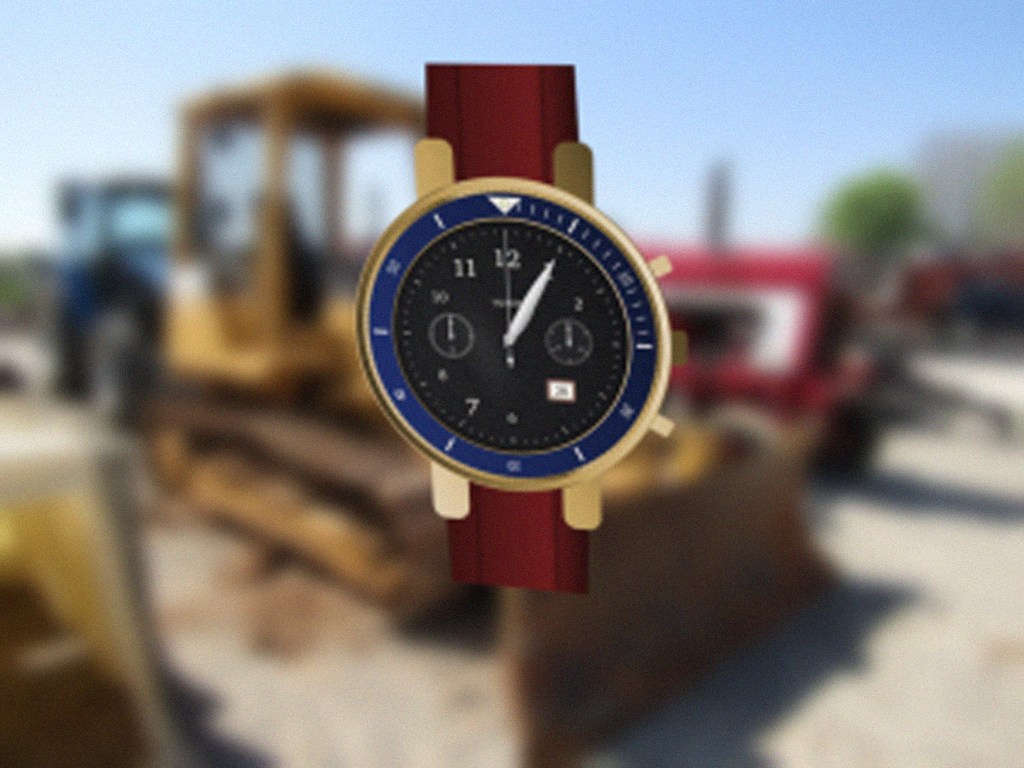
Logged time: **1:05**
